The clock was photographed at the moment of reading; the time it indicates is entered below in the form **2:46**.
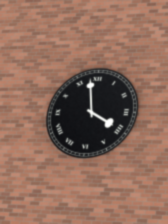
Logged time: **3:58**
